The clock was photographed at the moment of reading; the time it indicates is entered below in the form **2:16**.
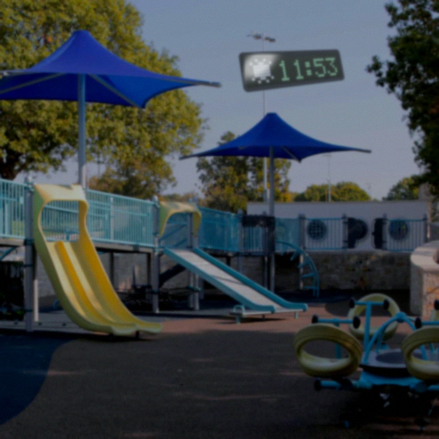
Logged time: **11:53**
